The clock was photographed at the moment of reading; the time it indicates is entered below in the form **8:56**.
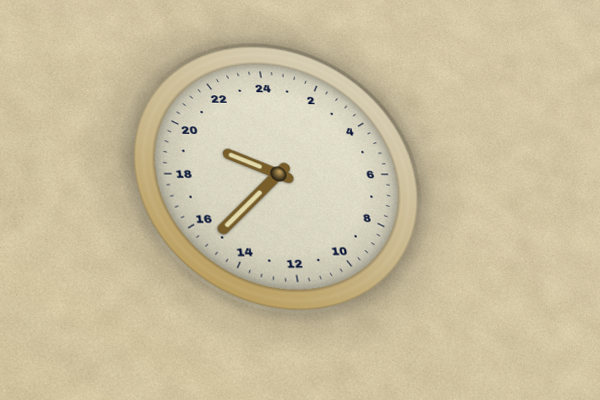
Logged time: **19:38**
